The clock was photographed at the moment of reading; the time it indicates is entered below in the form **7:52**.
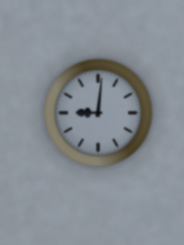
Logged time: **9:01**
